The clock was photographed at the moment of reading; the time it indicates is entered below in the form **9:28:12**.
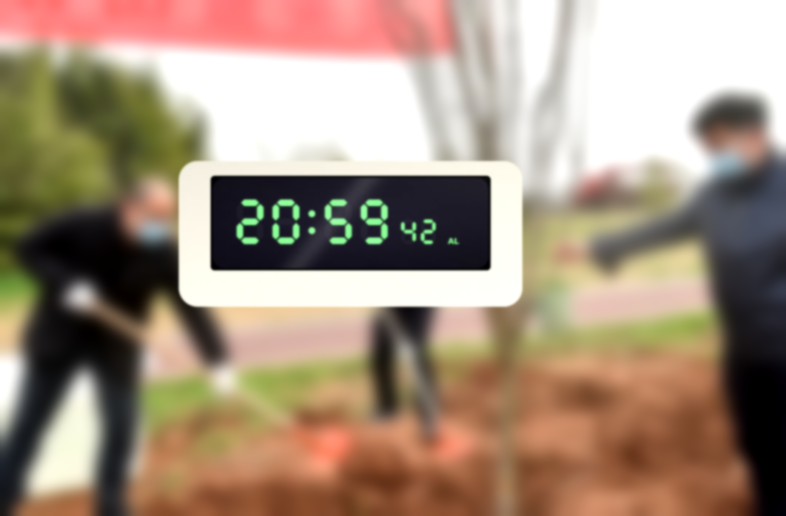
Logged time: **20:59:42**
